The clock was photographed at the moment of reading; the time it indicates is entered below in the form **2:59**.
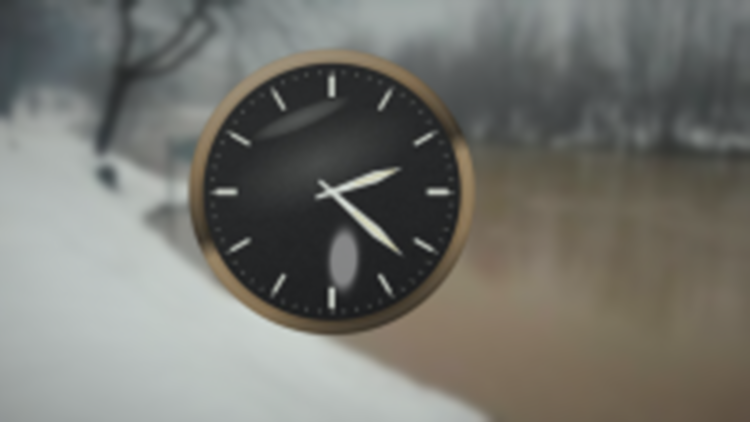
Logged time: **2:22**
